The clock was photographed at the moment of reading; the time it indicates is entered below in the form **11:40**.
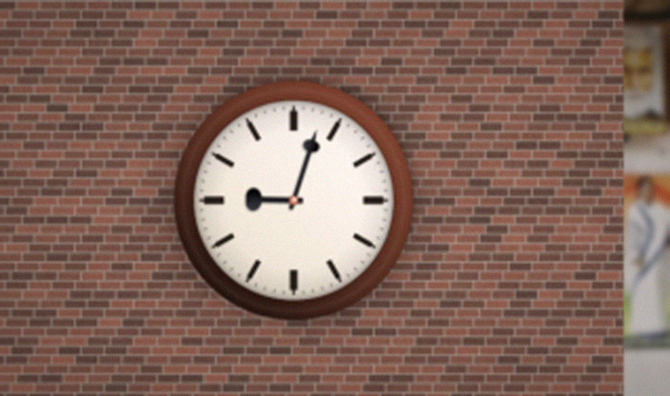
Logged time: **9:03**
